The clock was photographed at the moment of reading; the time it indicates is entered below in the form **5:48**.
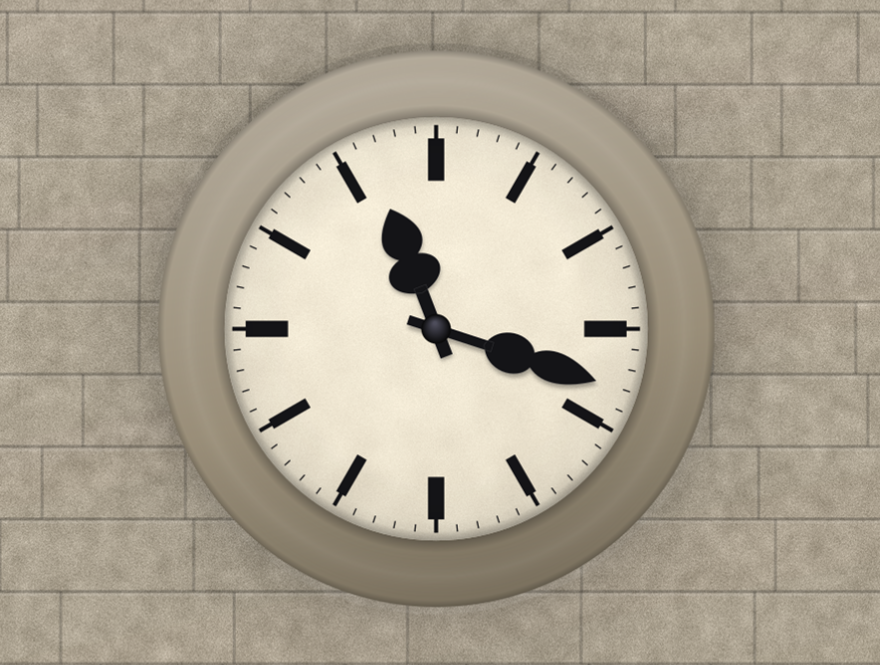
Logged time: **11:18**
